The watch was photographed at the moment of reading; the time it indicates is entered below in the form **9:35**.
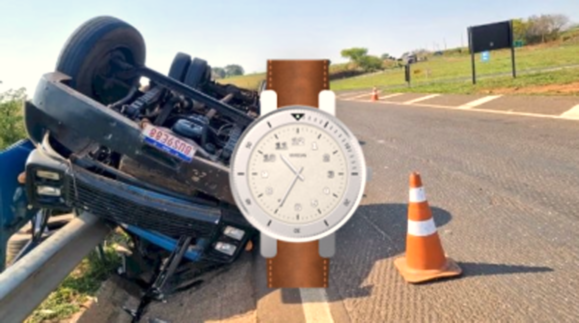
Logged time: **10:35**
